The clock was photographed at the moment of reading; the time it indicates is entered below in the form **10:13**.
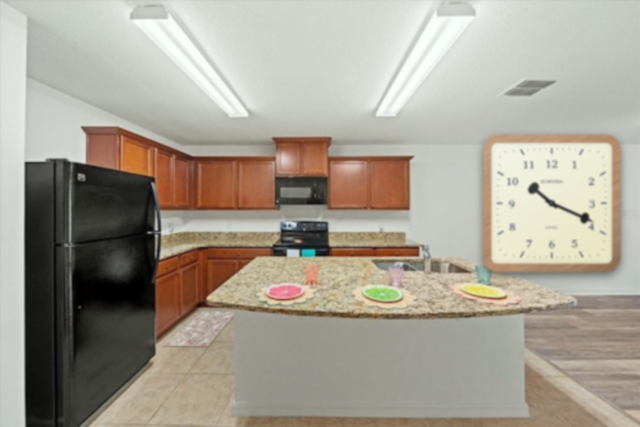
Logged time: **10:19**
